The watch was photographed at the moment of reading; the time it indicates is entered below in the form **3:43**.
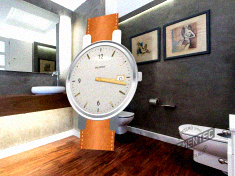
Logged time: **3:17**
